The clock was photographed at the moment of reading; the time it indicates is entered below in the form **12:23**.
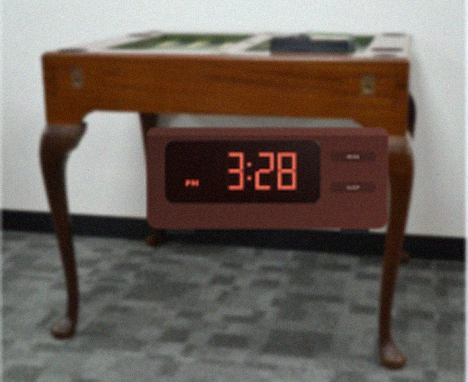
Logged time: **3:28**
